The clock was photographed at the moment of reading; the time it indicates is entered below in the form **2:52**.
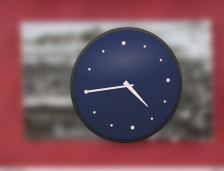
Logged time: **4:45**
